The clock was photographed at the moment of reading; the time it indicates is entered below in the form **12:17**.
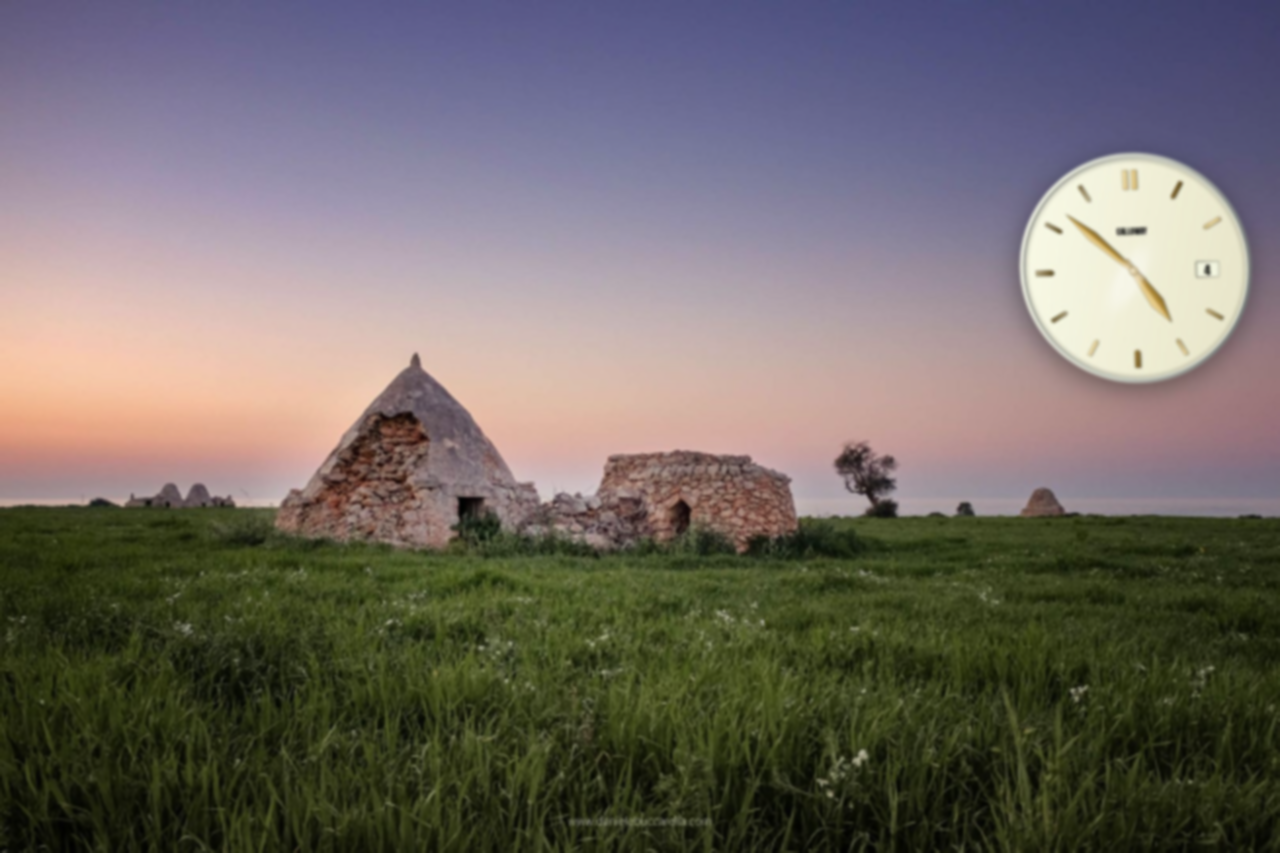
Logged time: **4:52**
